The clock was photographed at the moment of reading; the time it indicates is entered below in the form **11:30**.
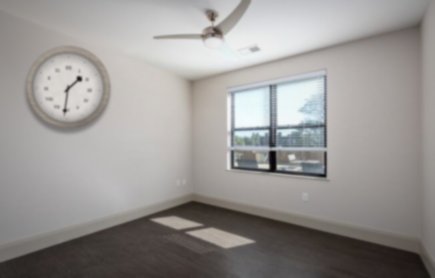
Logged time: **1:31**
